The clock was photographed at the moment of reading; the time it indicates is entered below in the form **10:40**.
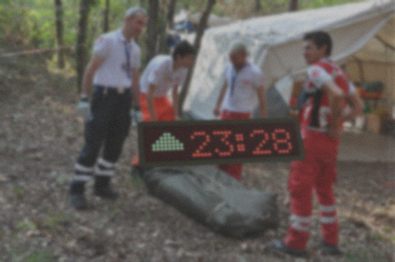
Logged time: **23:28**
